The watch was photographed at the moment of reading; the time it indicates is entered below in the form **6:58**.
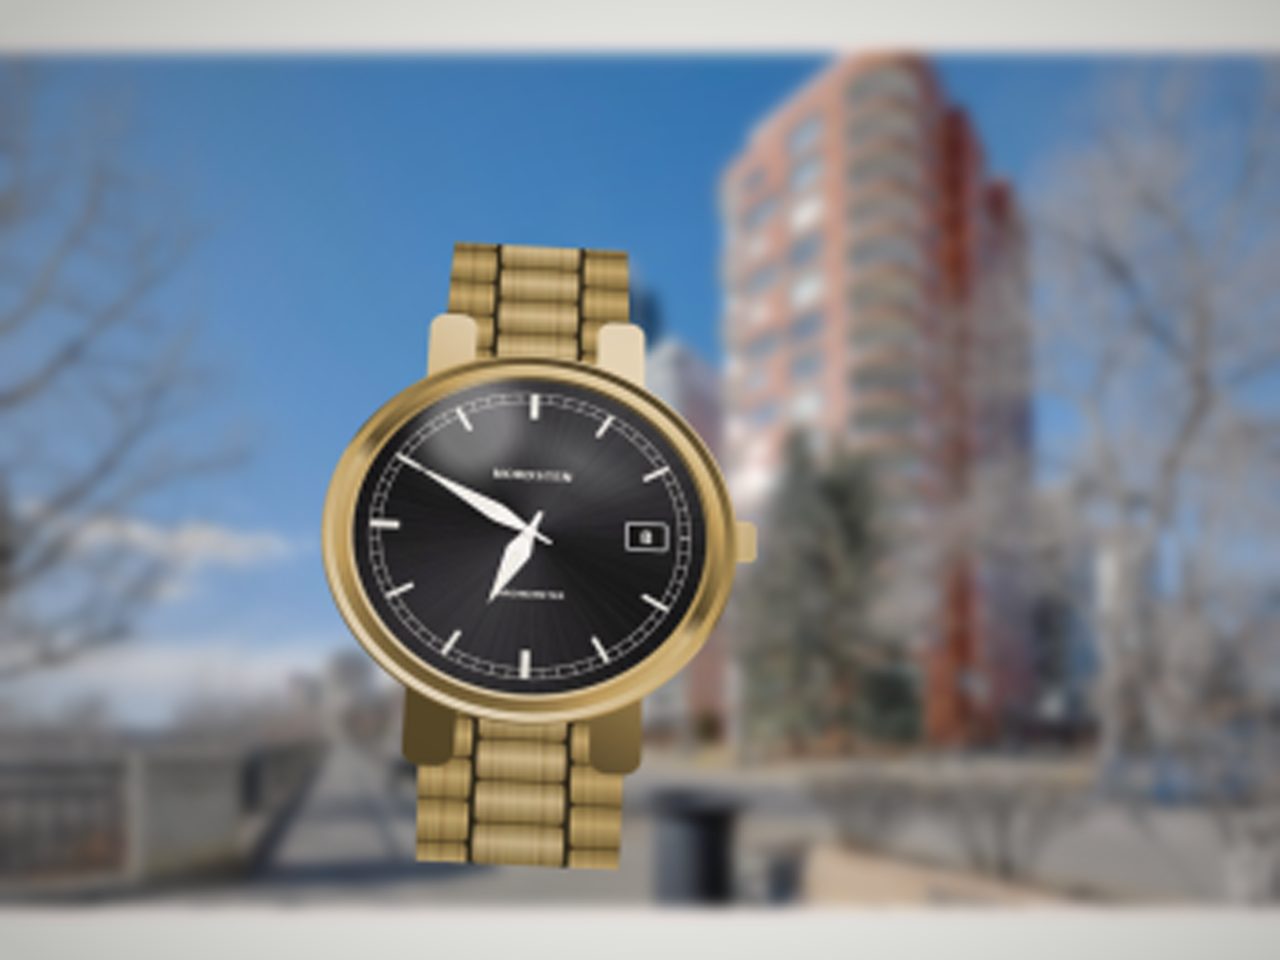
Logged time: **6:50**
